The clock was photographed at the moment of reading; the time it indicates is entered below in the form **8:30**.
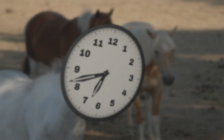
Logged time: **6:42**
